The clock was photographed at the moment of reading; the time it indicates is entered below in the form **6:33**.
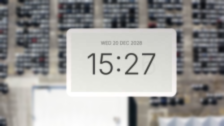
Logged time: **15:27**
